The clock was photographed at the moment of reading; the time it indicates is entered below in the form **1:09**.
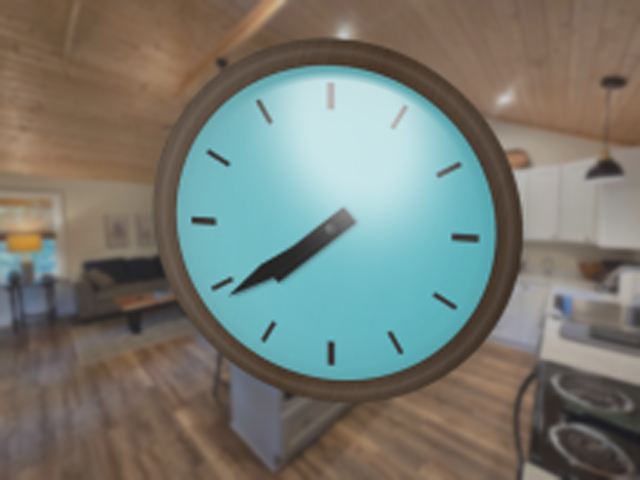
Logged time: **7:39**
